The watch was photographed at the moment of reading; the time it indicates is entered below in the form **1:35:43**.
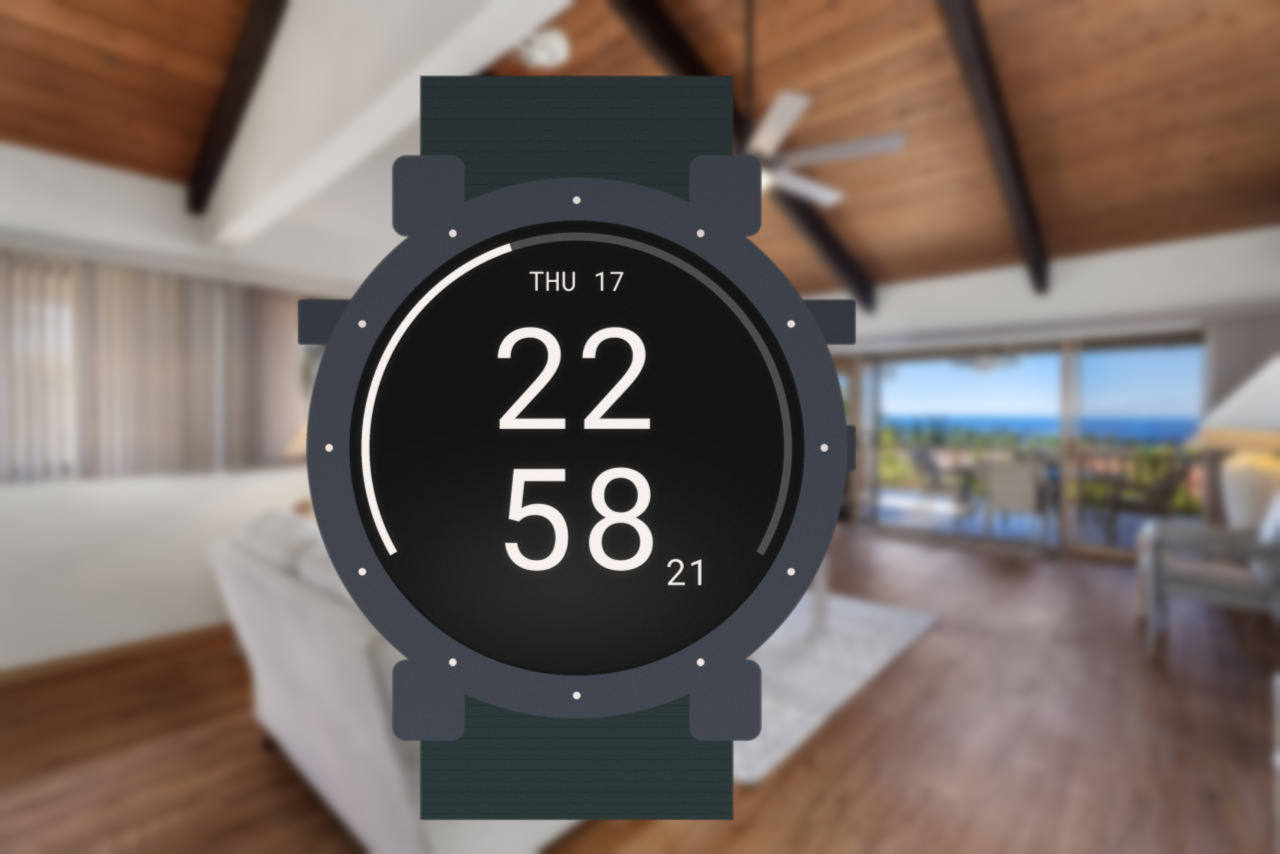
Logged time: **22:58:21**
